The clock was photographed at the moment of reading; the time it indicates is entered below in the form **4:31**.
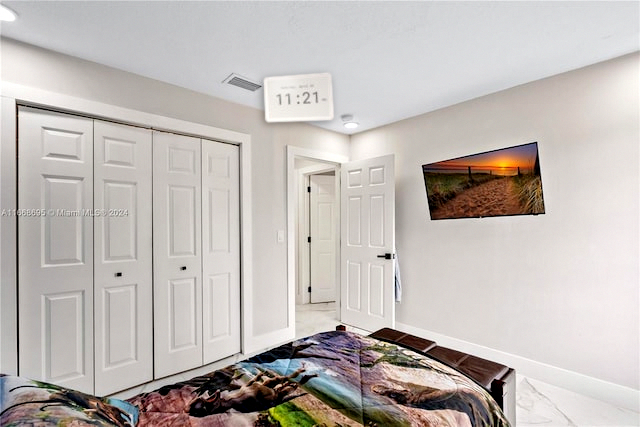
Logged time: **11:21**
